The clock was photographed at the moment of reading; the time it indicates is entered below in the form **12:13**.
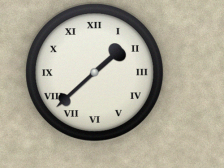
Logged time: **1:38**
